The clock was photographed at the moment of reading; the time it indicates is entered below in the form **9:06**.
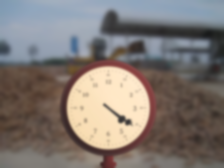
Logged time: **4:21**
